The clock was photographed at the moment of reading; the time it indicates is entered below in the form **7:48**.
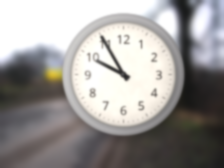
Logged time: **9:55**
